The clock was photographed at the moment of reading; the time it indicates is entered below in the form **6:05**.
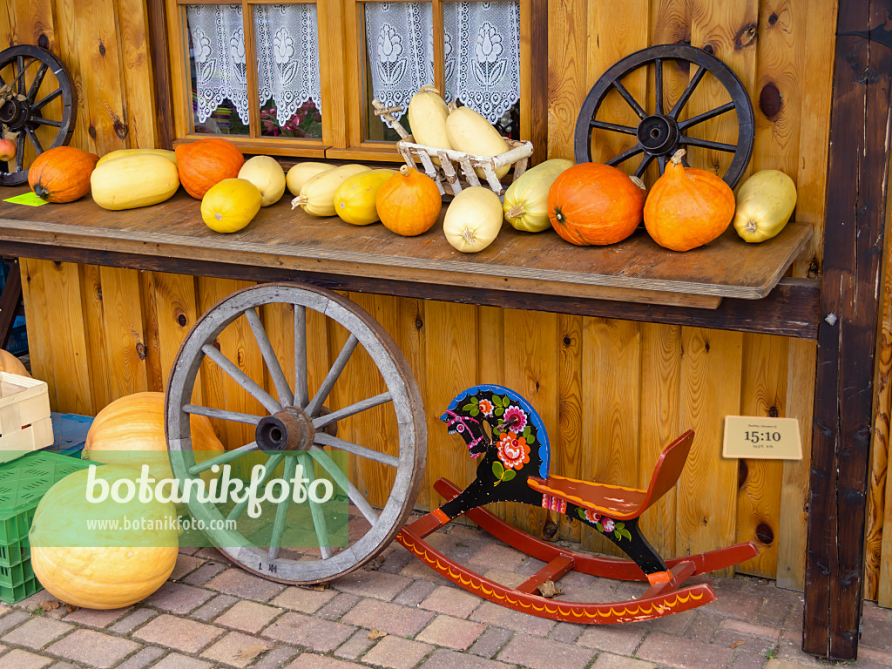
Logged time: **15:10**
